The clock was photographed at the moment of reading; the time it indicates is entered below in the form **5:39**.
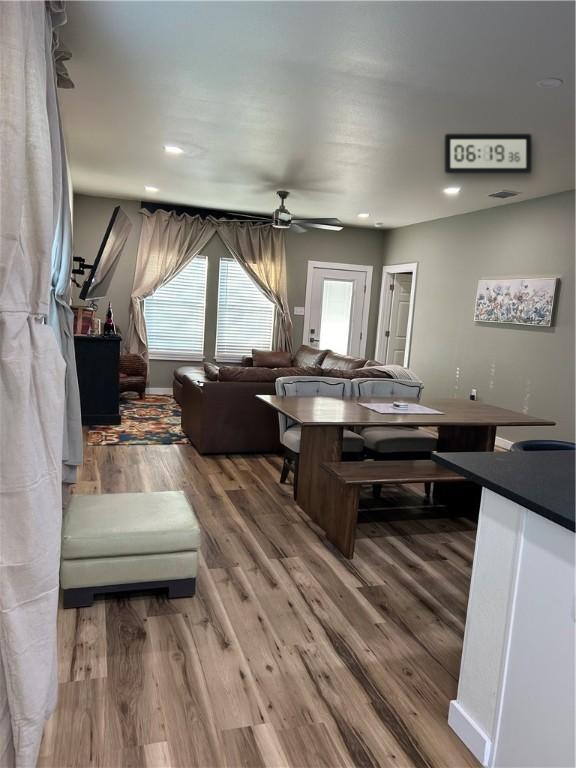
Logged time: **6:19**
